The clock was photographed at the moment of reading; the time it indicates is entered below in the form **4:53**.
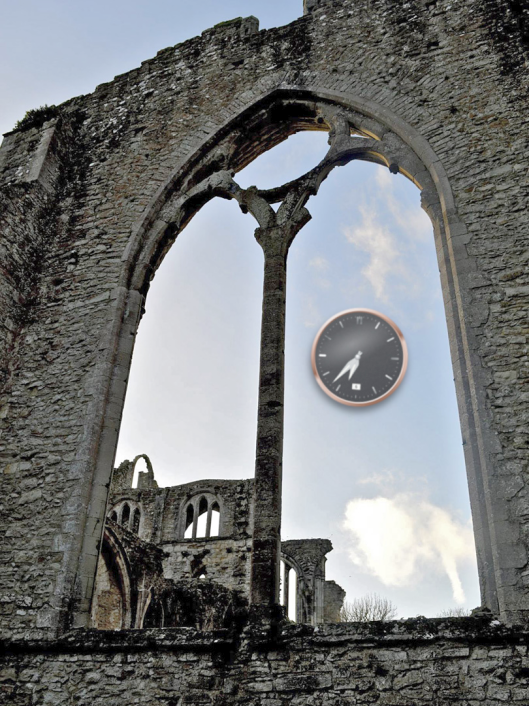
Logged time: **6:37**
